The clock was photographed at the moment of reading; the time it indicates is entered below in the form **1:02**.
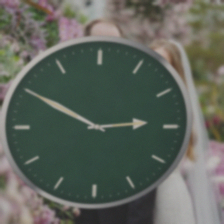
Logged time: **2:50**
